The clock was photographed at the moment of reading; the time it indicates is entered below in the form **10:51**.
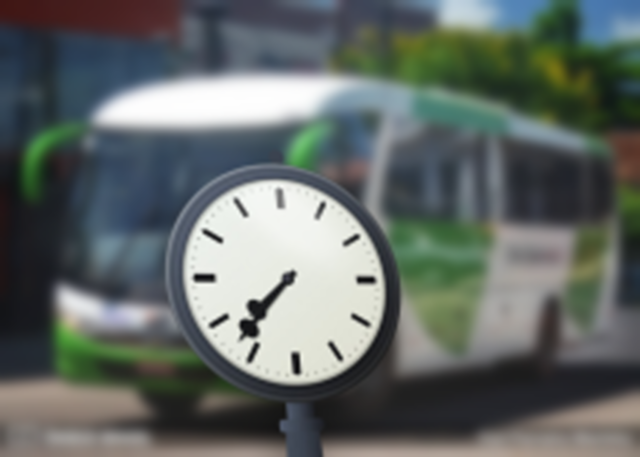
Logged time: **7:37**
